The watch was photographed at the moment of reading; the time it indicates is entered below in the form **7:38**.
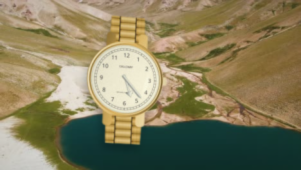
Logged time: **5:23**
